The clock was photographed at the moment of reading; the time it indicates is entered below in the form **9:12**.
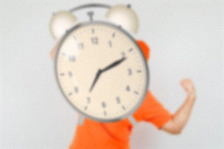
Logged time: **7:11**
